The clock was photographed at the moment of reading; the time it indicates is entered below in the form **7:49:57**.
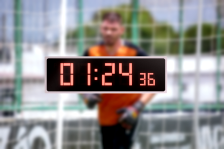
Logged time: **1:24:36**
